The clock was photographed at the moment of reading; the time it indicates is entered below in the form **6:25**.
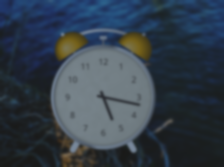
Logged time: **5:17**
